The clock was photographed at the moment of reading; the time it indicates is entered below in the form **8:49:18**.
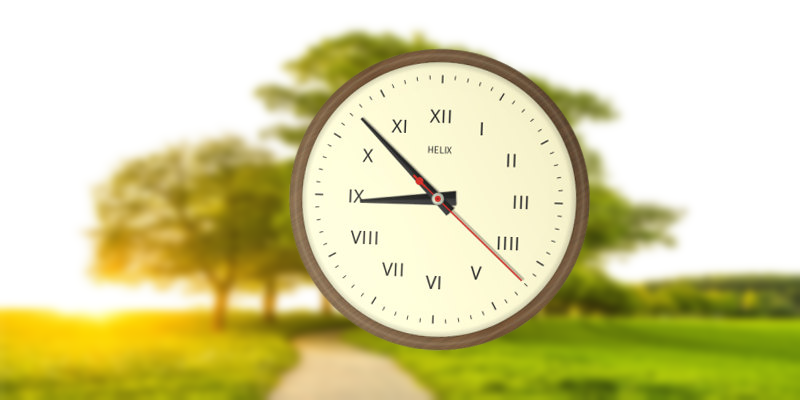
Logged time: **8:52:22**
